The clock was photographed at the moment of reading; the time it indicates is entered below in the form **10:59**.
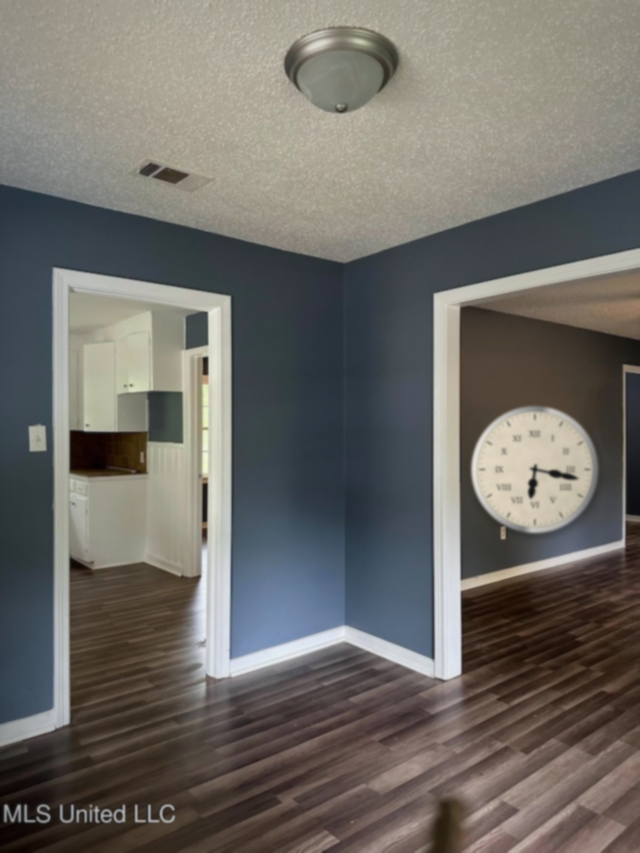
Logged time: **6:17**
